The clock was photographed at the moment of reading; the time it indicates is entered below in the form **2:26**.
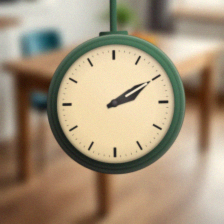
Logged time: **2:10**
